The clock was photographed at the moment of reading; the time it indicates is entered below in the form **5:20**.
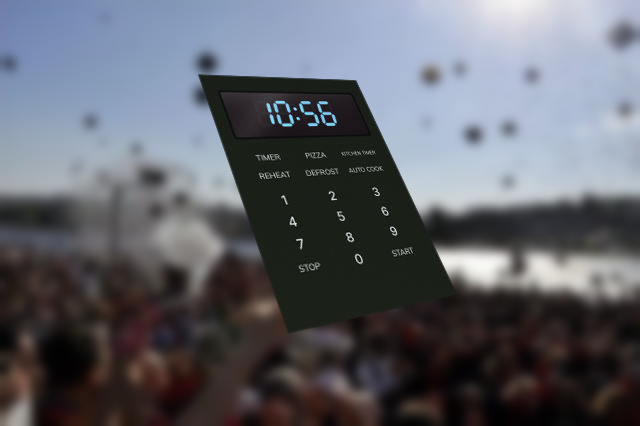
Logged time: **10:56**
